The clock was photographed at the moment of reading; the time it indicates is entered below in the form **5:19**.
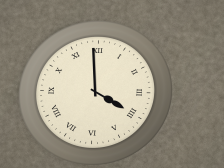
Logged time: **3:59**
